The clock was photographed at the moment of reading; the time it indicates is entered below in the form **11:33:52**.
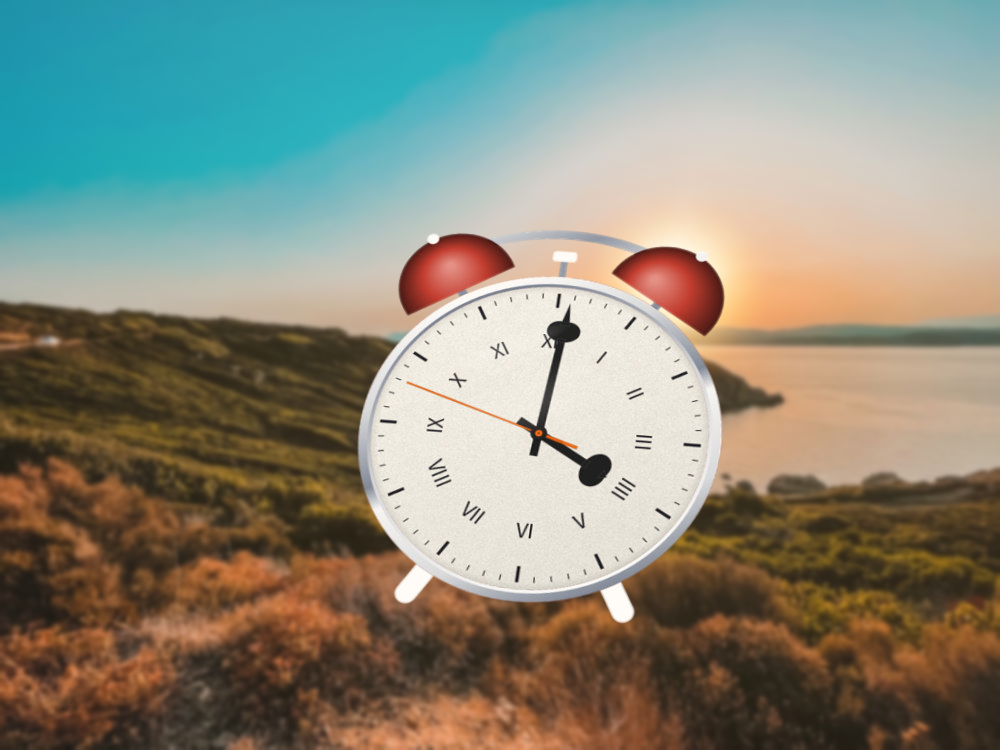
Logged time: **4:00:48**
